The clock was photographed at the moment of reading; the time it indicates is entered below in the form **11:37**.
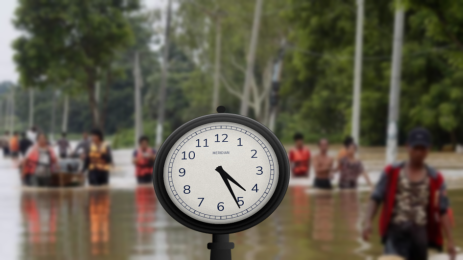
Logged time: **4:26**
